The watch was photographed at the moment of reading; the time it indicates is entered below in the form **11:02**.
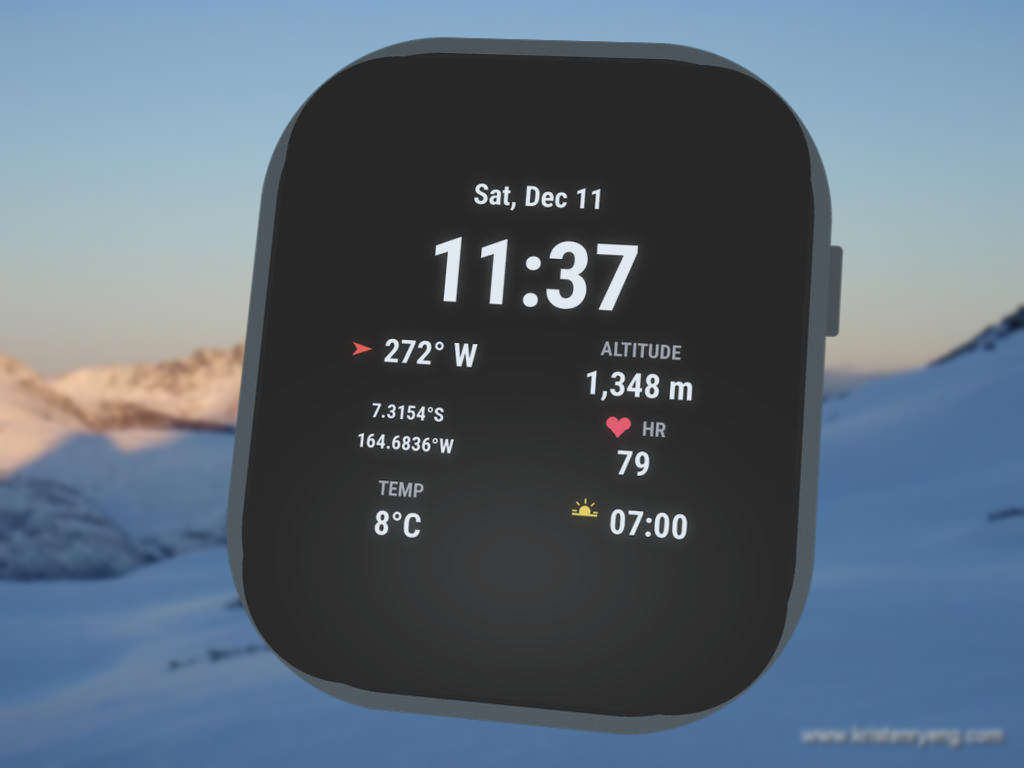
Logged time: **11:37**
